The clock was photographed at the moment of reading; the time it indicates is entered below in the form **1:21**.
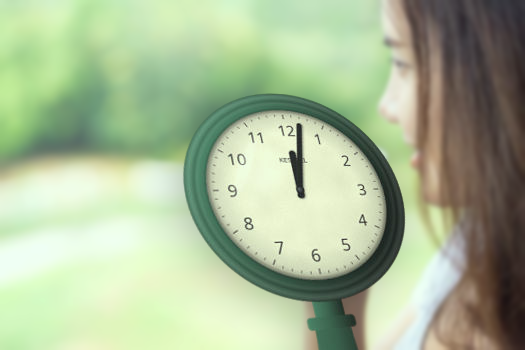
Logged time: **12:02**
